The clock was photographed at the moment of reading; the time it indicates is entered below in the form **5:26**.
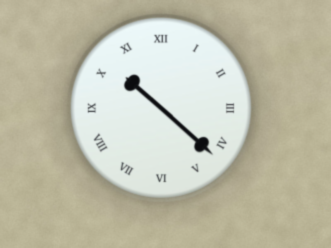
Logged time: **10:22**
